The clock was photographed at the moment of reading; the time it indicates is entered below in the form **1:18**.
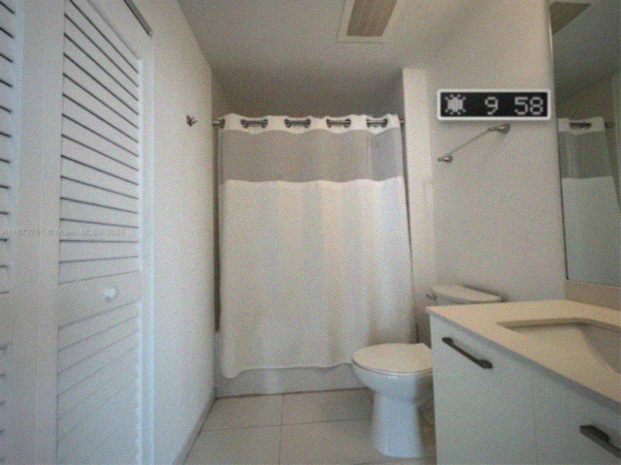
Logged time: **9:58**
